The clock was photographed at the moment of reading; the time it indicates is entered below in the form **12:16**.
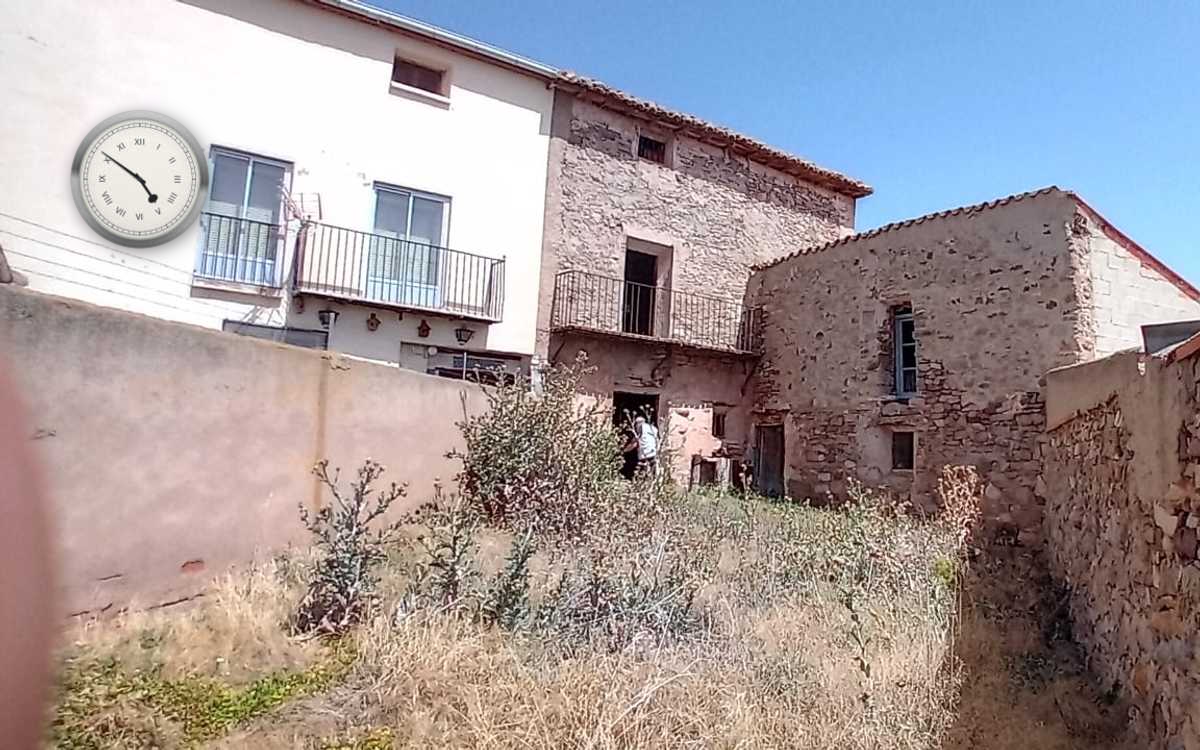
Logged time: **4:51**
